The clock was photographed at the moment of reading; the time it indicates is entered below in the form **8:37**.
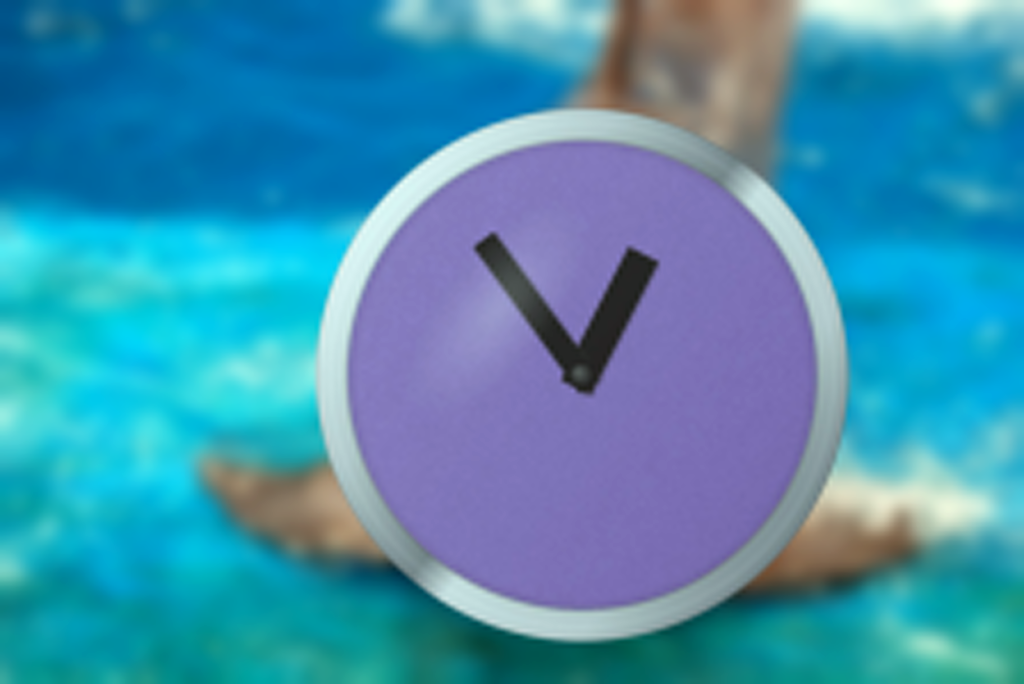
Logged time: **12:54**
